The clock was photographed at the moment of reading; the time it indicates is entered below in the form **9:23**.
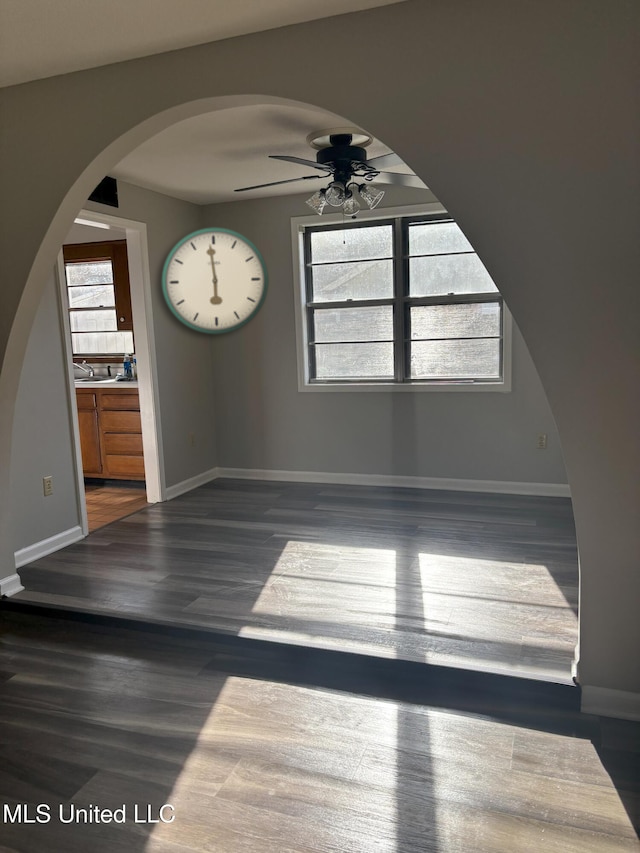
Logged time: **5:59**
